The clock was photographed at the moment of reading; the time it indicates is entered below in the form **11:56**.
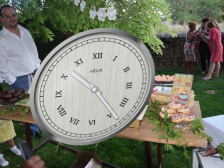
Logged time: **10:24**
